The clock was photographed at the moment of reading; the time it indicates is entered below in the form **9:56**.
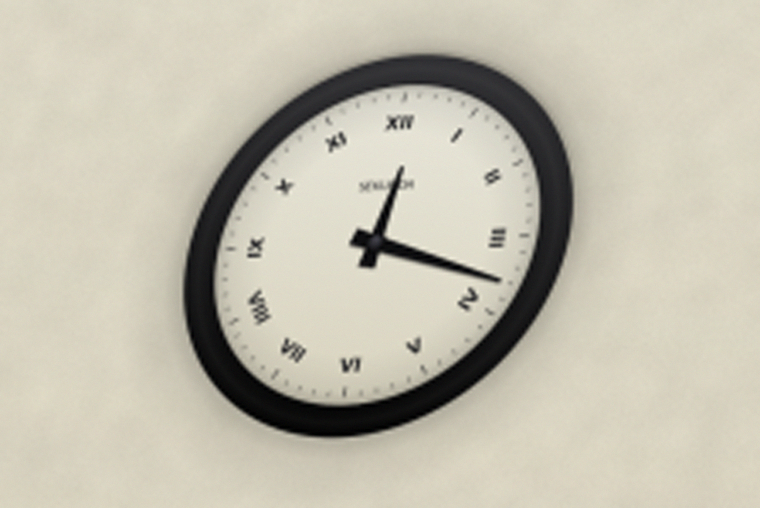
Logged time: **12:18**
